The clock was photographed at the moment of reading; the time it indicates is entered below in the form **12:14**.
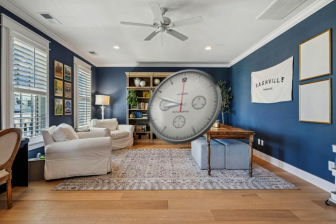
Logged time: **8:48**
